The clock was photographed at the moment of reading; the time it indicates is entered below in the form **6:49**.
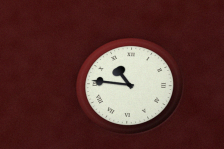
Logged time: **10:46**
